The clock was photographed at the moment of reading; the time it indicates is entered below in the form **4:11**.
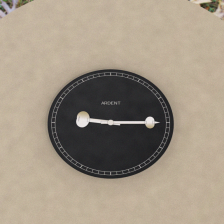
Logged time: **9:15**
